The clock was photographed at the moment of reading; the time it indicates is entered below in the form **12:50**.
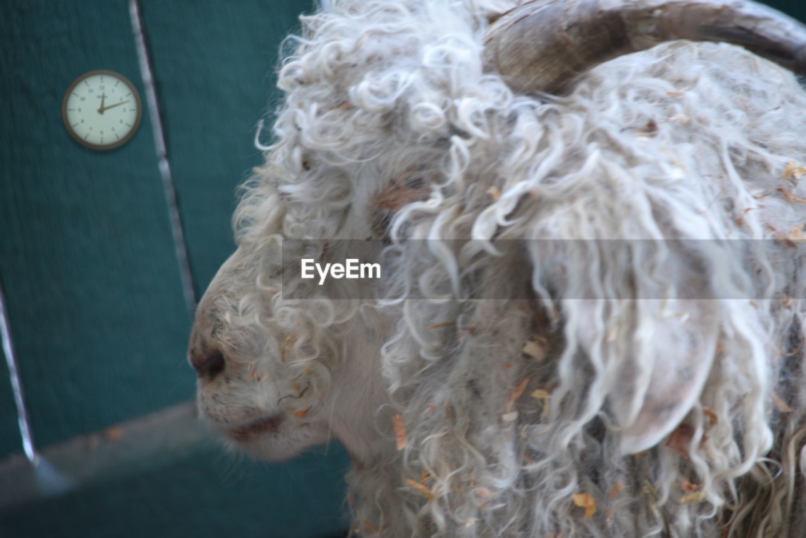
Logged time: **12:12**
